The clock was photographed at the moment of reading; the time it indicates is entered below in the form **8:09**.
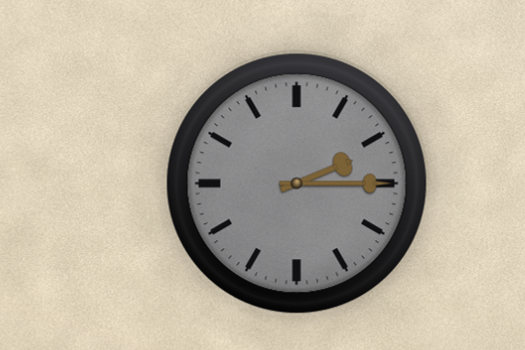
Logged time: **2:15**
